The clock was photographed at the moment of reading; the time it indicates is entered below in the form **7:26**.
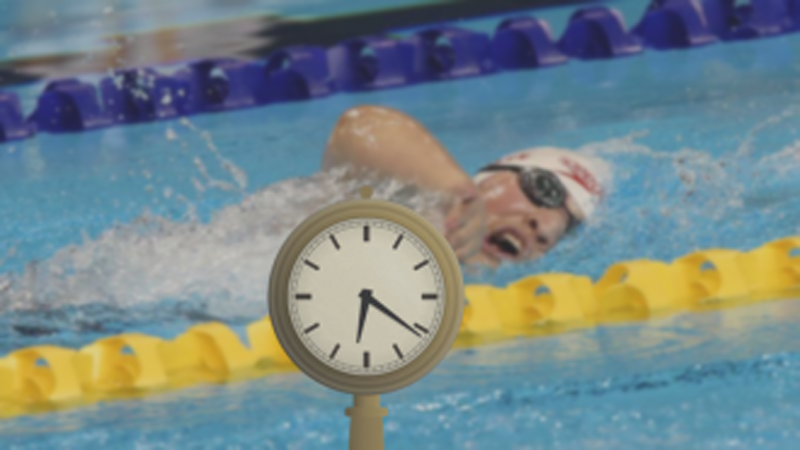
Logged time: **6:21**
